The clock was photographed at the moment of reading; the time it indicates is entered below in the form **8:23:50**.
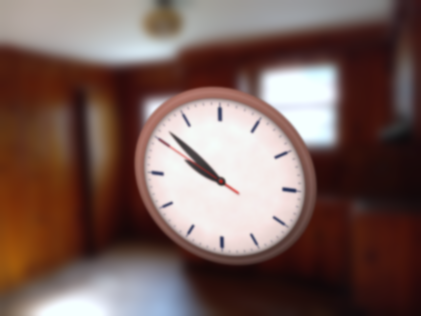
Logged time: **9:51:50**
